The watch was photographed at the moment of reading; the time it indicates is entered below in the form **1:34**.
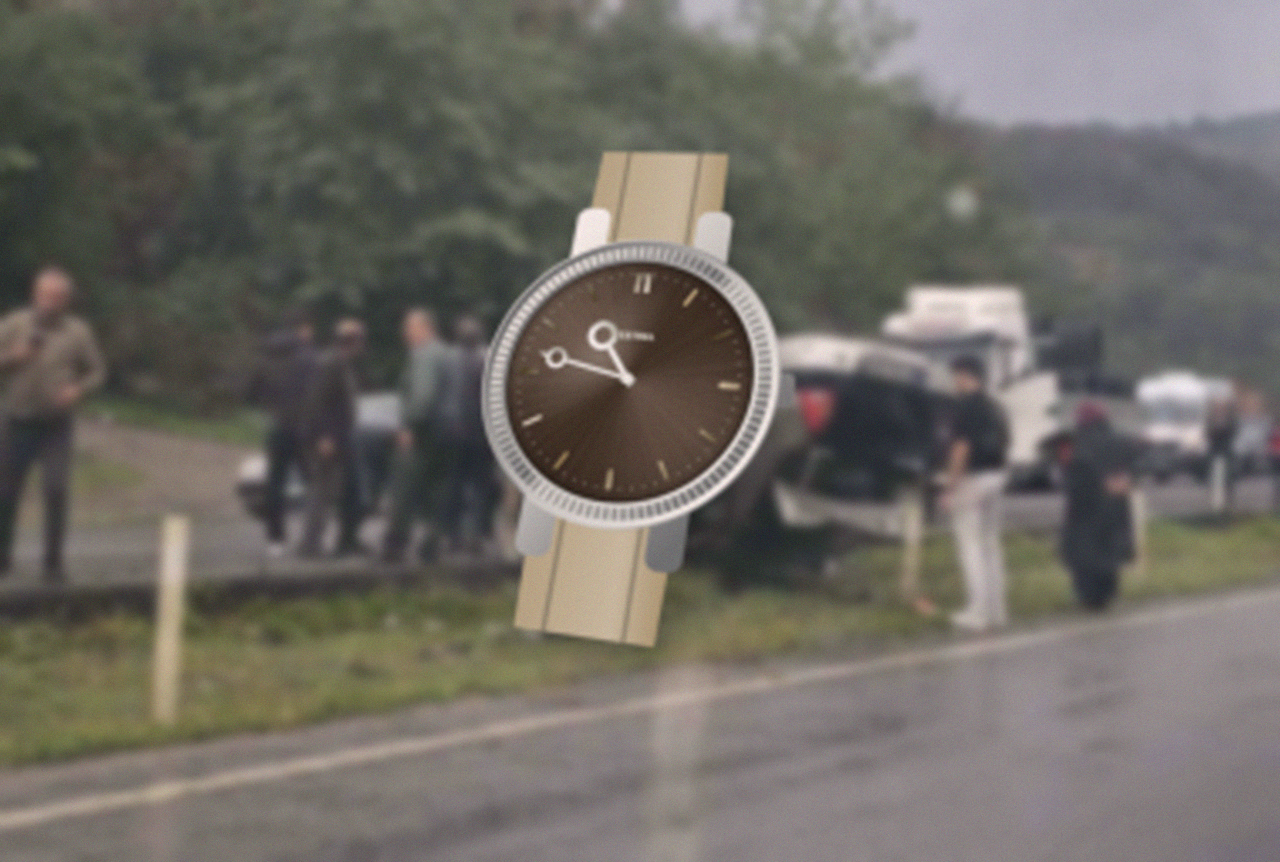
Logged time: **10:47**
